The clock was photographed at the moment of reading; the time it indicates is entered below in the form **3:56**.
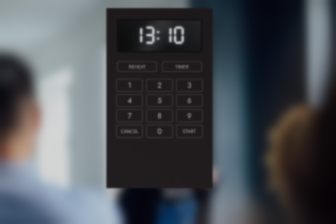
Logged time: **13:10**
